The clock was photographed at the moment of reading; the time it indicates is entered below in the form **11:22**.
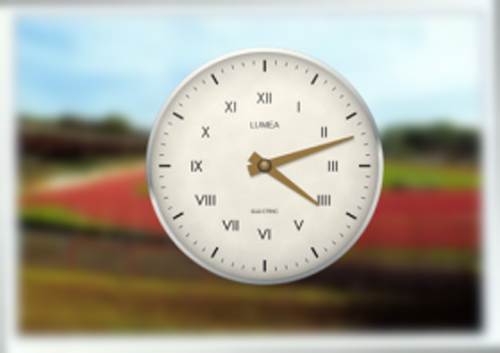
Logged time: **4:12**
